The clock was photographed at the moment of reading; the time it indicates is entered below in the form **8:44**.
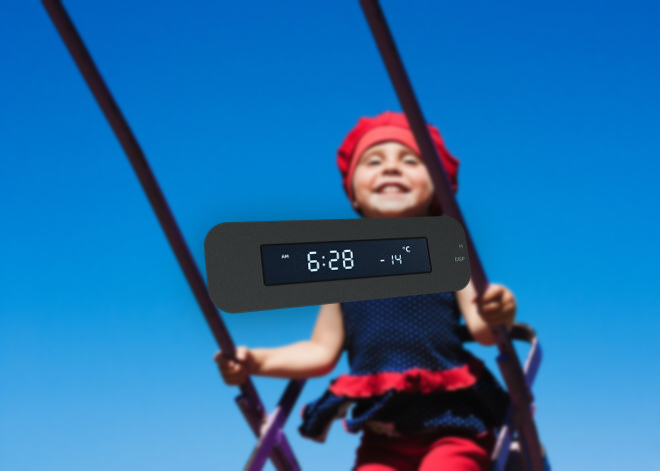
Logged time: **6:28**
